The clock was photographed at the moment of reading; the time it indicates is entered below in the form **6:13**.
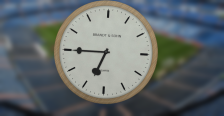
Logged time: **6:45**
